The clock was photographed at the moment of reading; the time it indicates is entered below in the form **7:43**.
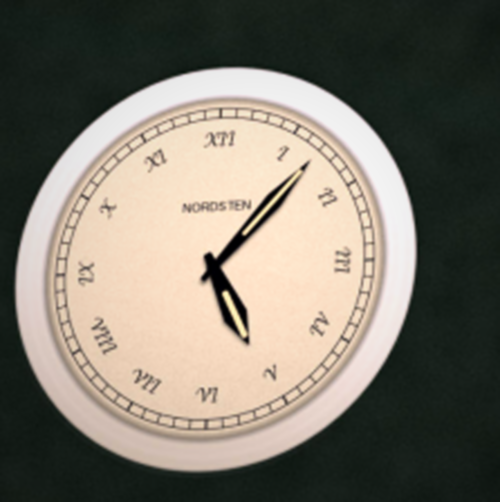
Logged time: **5:07**
